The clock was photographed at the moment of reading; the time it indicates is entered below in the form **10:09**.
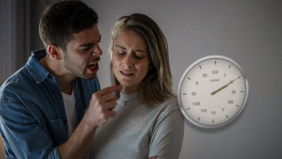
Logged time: **2:10**
